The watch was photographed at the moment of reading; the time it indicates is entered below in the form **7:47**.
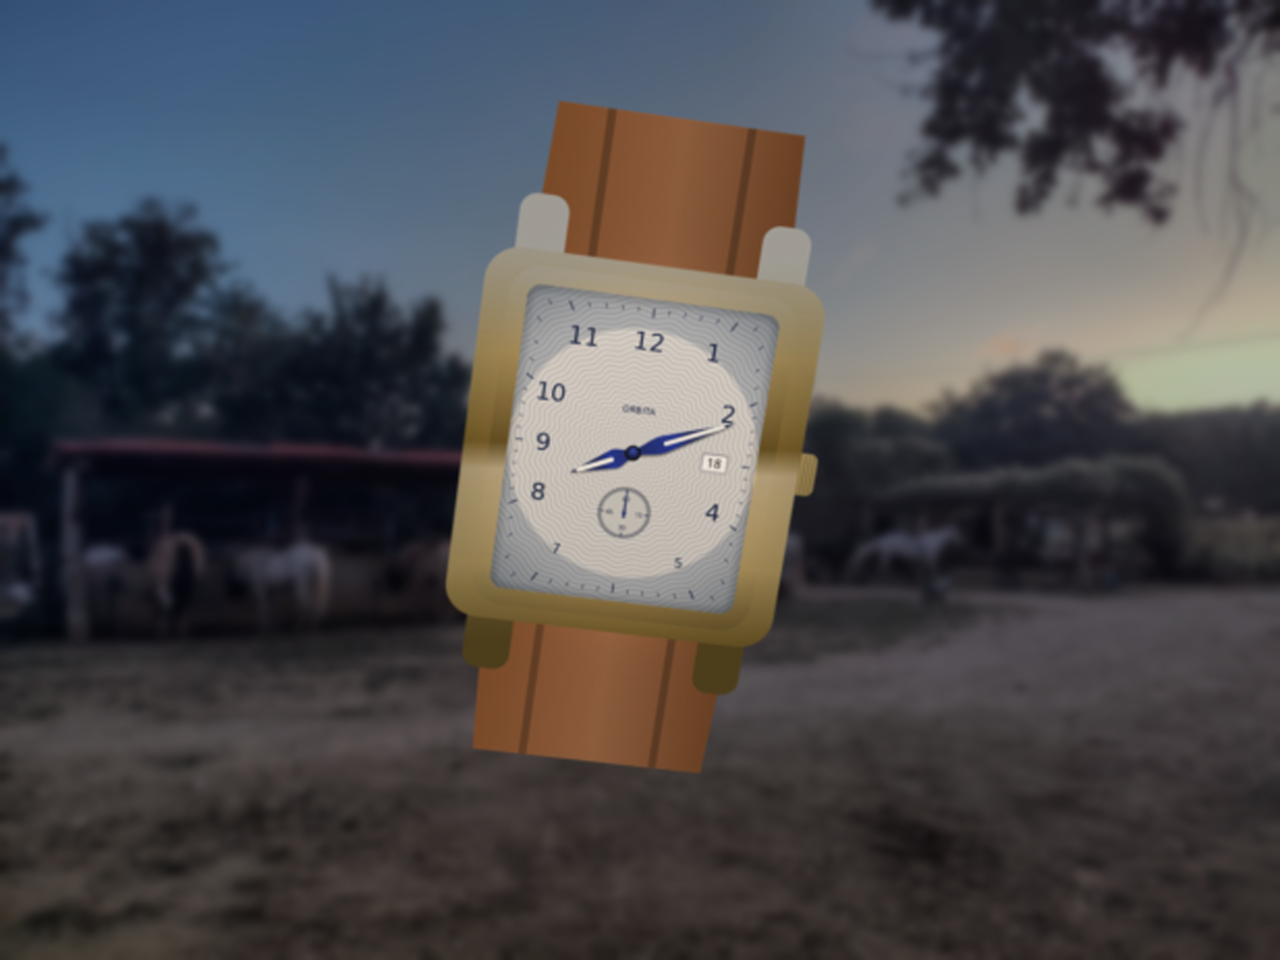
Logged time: **8:11**
